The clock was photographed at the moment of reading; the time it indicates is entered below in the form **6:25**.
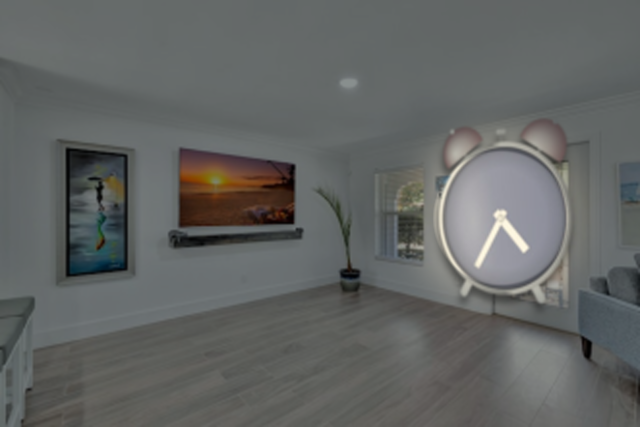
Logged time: **4:35**
